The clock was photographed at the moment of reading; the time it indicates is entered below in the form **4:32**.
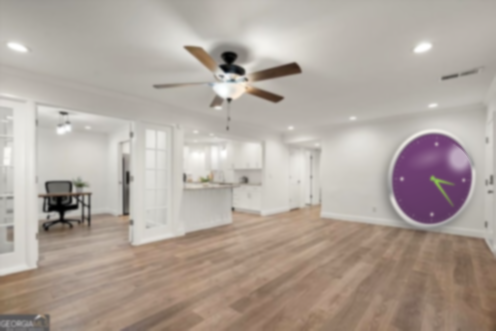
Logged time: **3:23**
